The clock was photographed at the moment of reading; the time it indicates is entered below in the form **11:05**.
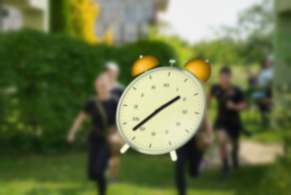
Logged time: **1:37**
